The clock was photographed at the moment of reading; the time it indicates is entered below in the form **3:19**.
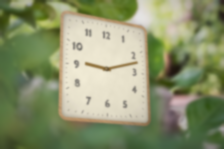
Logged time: **9:12**
